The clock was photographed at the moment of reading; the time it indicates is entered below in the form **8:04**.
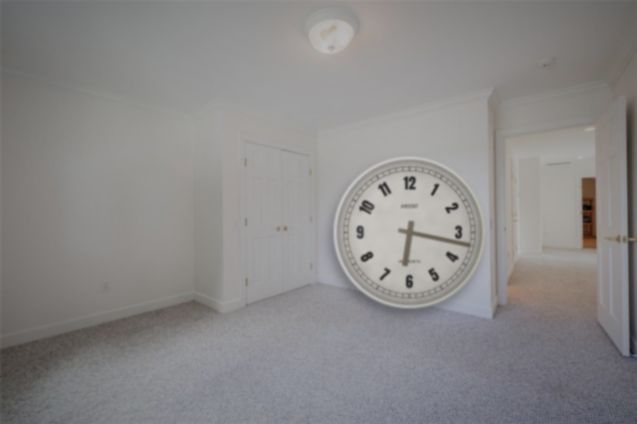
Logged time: **6:17**
